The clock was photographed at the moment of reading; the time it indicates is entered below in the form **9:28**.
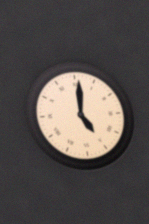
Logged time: **5:01**
